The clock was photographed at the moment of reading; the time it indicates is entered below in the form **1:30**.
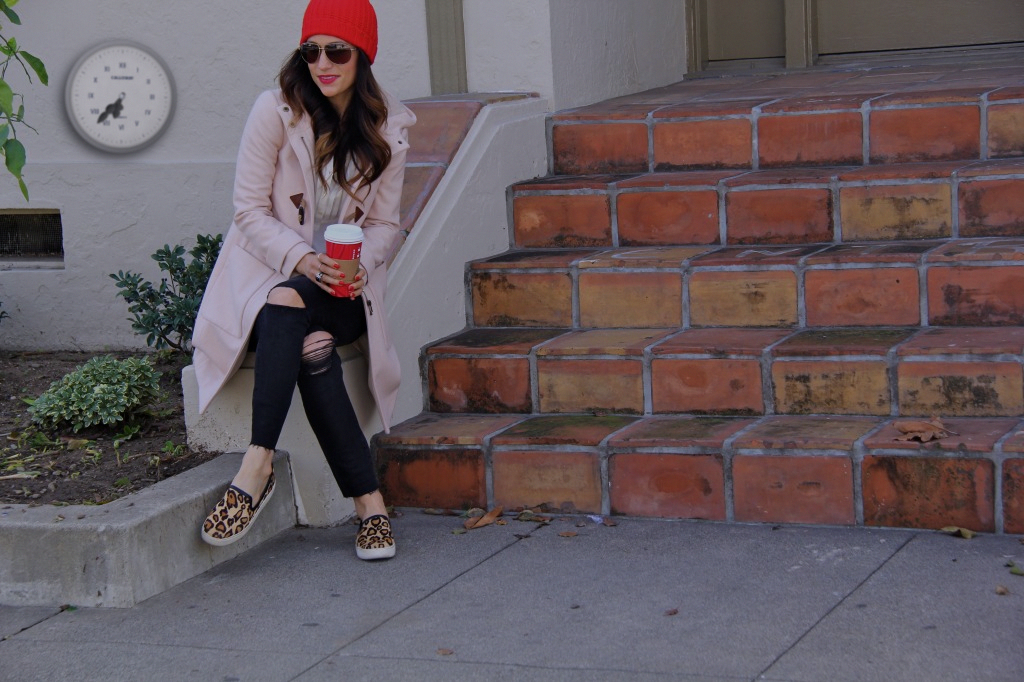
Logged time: **6:37**
